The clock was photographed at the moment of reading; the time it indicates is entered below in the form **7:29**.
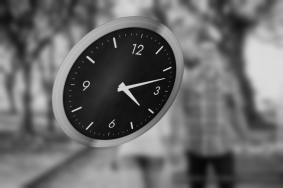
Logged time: **4:12**
